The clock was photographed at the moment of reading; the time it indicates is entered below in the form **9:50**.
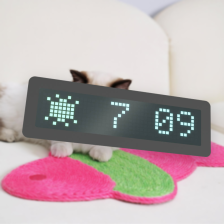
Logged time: **7:09**
